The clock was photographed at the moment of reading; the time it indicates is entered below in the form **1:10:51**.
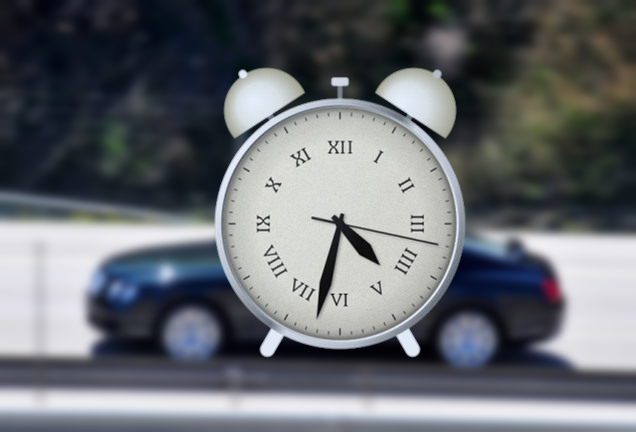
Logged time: **4:32:17**
